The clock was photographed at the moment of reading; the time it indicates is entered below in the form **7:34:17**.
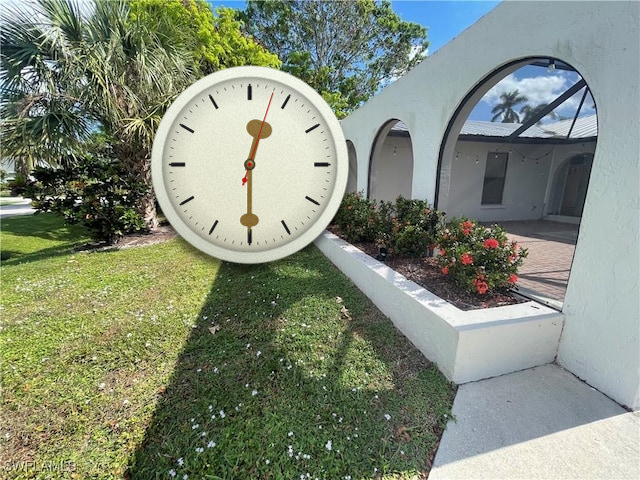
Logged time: **12:30:03**
